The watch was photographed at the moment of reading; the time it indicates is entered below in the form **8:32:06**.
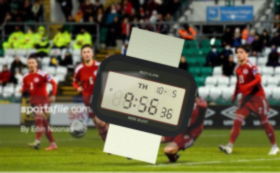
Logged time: **9:56:36**
